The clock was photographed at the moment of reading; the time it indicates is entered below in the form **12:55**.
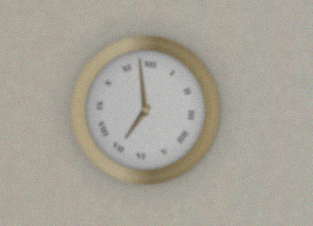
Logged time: **6:58**
